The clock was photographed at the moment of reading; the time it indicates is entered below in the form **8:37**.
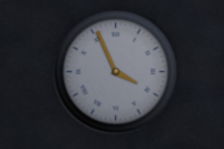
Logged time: **3:56**
